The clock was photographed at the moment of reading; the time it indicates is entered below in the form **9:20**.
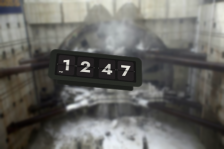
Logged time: **12:47**
